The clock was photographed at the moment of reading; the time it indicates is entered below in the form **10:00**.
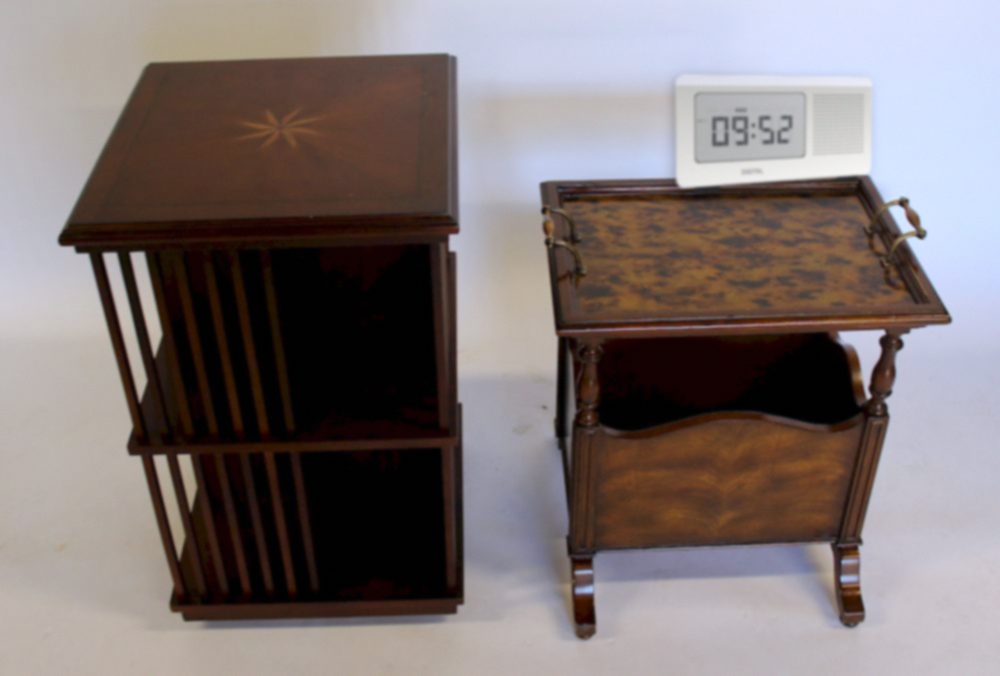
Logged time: **9:52**
